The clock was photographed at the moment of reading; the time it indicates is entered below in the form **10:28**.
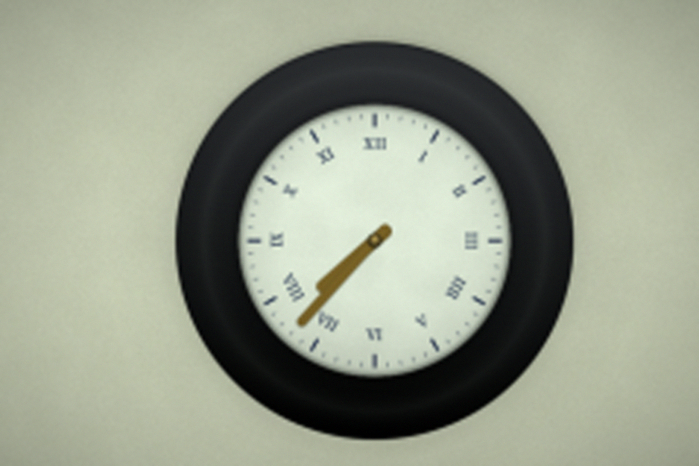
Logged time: **7:37**
